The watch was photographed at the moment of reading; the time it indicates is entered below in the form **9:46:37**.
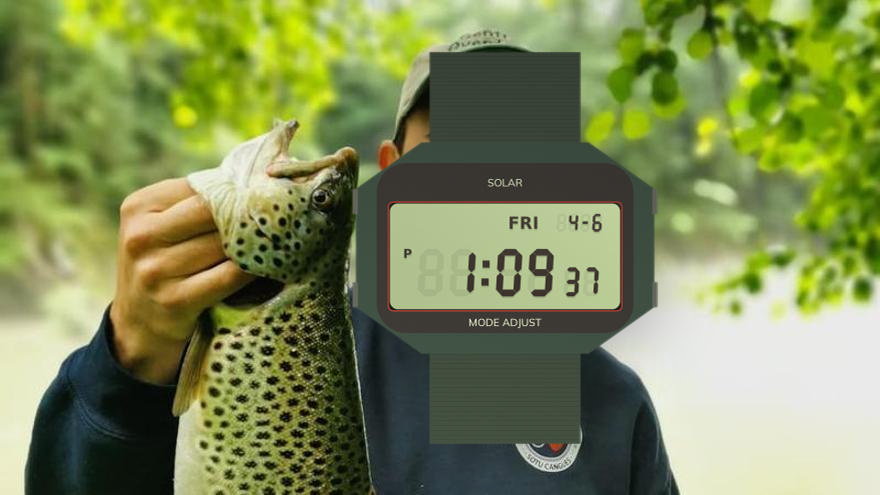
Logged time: **1:09:37**
